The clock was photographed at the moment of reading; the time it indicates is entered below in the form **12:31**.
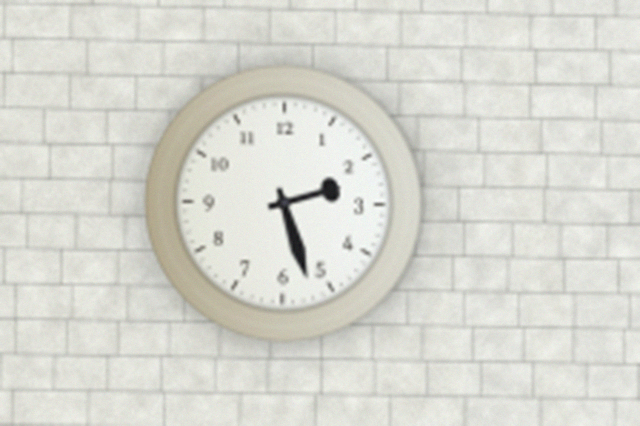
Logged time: **2:27**
